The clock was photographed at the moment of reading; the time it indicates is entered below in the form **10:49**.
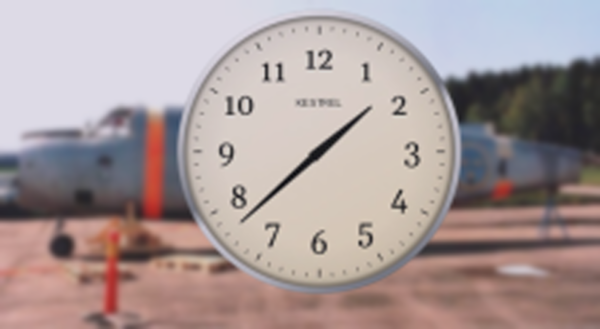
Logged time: **1:38**
